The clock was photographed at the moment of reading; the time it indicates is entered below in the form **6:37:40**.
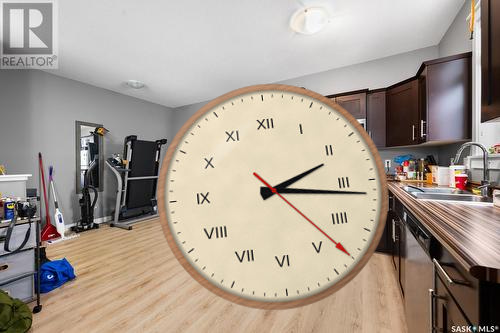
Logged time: **2:16:23**
